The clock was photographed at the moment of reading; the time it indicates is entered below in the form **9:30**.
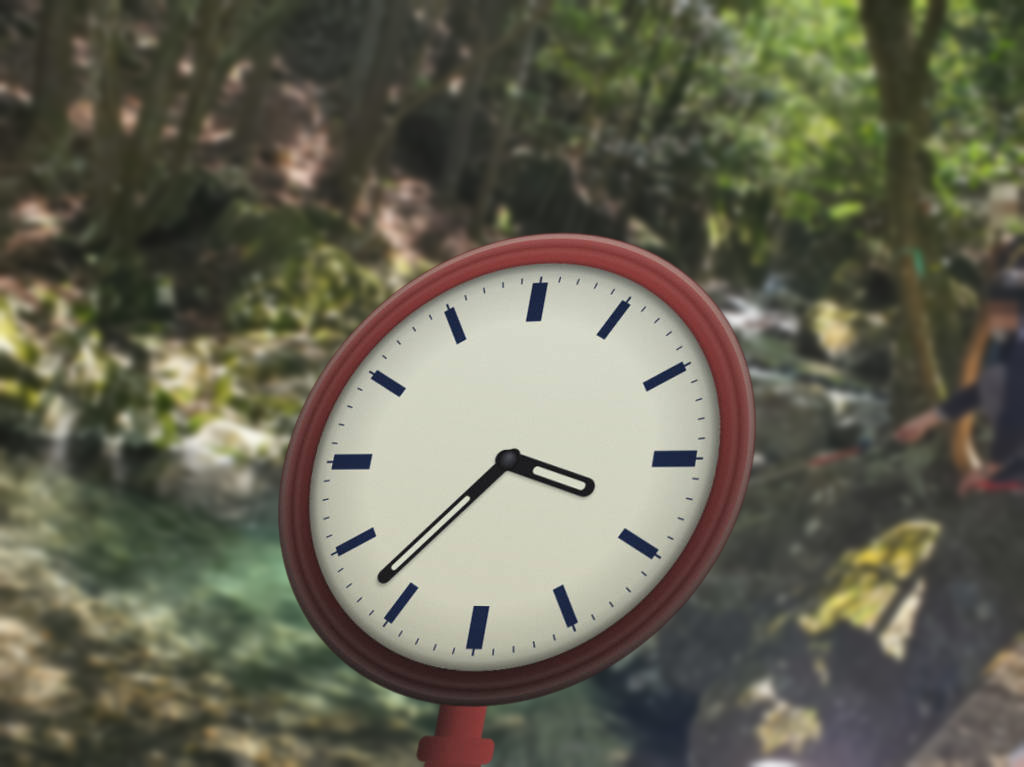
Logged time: **3:37**
